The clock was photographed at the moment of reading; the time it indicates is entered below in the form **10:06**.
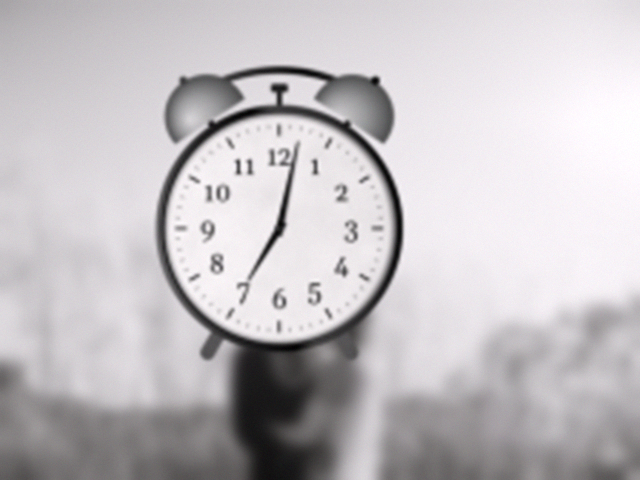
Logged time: **7:02**
